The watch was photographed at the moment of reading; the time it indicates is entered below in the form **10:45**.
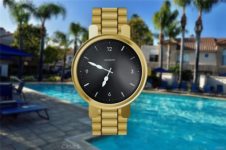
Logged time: **6:49**
